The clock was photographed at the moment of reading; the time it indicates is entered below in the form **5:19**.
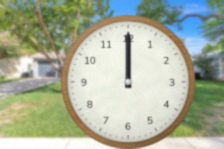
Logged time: **12:00**
